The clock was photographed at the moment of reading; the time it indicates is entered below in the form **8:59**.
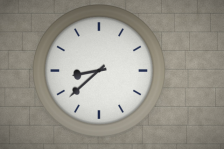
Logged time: **8:38**
